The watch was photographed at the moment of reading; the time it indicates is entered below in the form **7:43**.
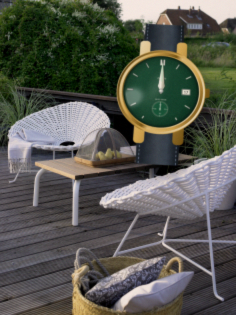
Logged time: **12:00**
